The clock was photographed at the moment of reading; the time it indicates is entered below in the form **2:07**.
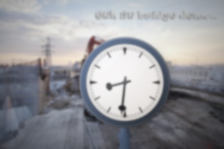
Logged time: **8:31**
